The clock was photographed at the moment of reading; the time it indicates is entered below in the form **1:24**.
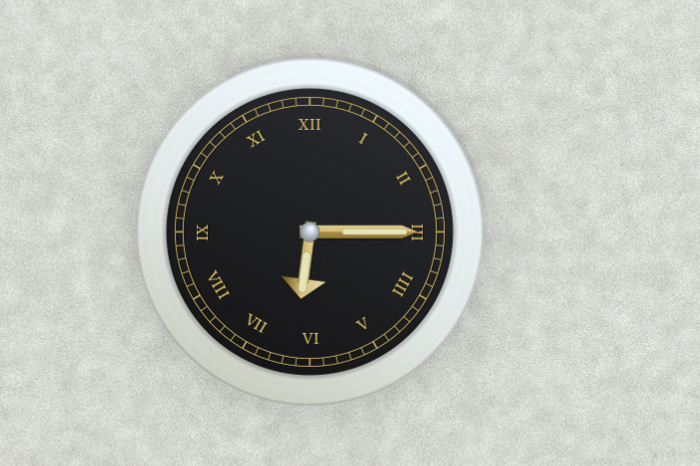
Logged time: **6:15**
